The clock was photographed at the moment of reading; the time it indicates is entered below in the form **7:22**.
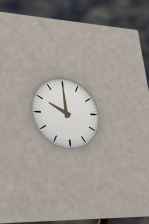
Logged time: **10:00**
